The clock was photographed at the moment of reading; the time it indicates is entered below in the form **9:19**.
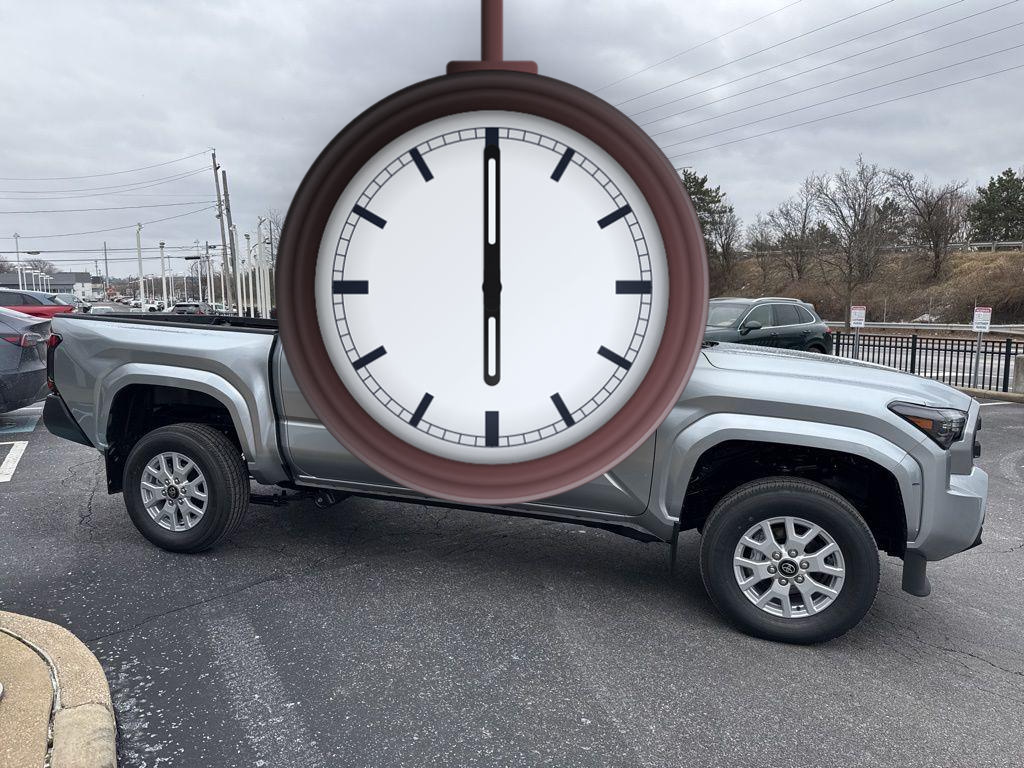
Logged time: **6:00**
